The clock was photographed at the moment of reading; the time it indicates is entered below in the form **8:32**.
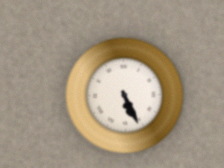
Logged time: **5:26**
